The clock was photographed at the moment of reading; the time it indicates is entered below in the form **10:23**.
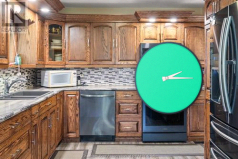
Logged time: **2:15**
